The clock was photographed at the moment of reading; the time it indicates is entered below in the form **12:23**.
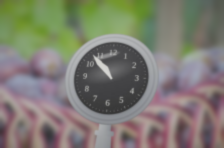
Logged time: **10:53**
